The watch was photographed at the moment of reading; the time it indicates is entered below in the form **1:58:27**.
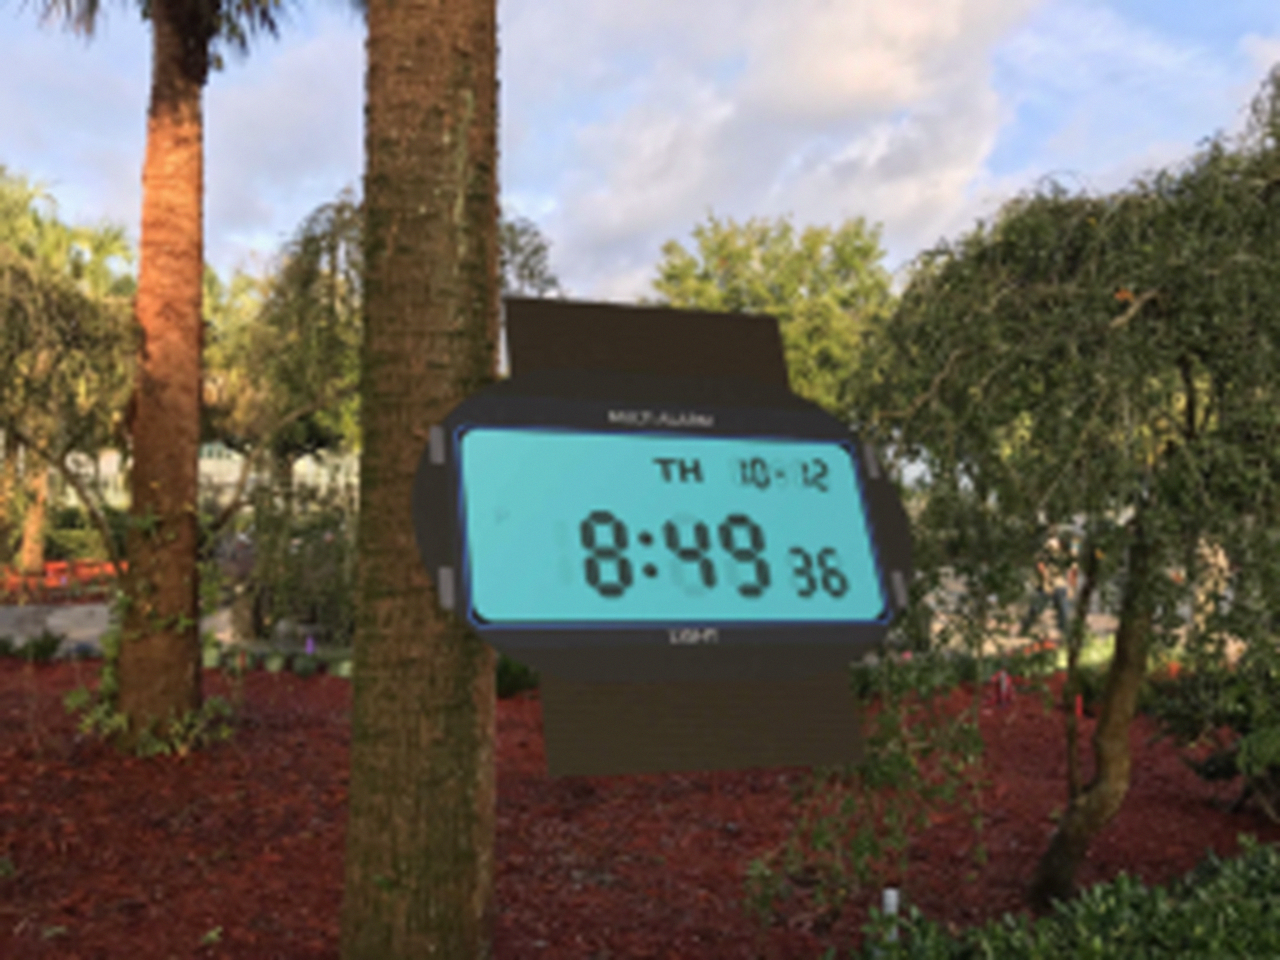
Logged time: **8:49:36**
